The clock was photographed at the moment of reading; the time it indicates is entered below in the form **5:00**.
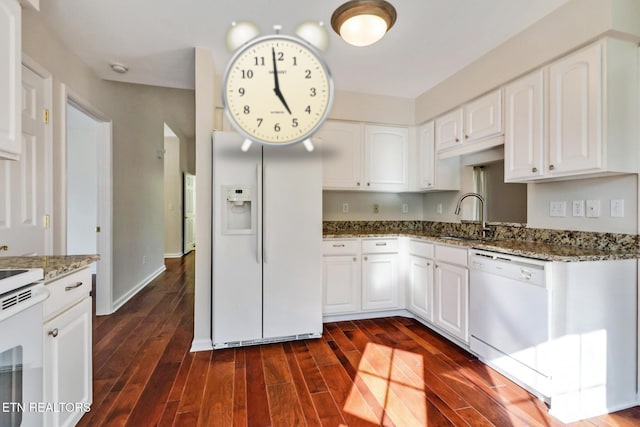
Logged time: **4:59**
